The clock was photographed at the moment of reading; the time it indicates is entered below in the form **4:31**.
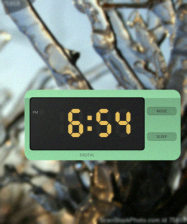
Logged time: **6:54**
